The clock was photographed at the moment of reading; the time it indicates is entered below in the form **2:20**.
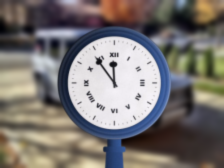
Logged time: **11:54**
